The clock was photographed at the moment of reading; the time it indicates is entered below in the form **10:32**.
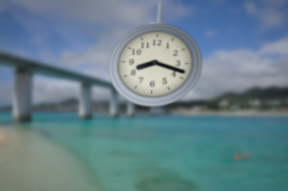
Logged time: **8:18**
